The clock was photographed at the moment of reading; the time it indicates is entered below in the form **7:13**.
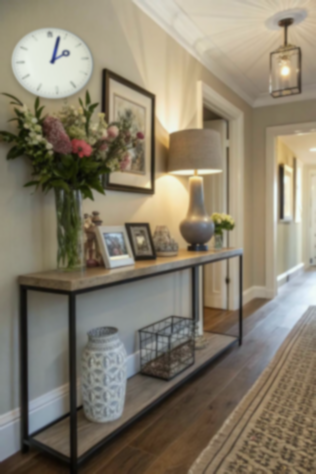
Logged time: **2:03**
